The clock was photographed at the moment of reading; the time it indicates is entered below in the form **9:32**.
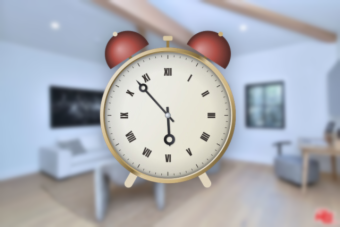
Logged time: **5:53**
